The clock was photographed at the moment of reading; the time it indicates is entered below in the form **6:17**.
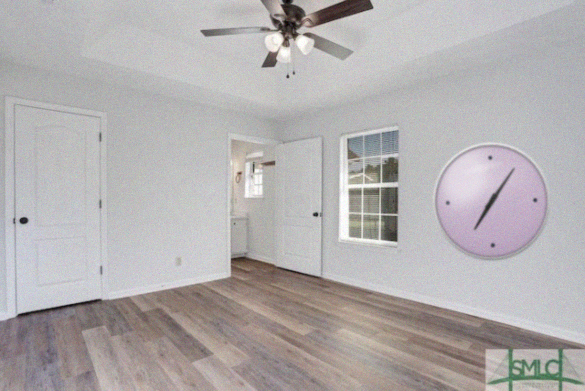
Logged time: **7:06**
